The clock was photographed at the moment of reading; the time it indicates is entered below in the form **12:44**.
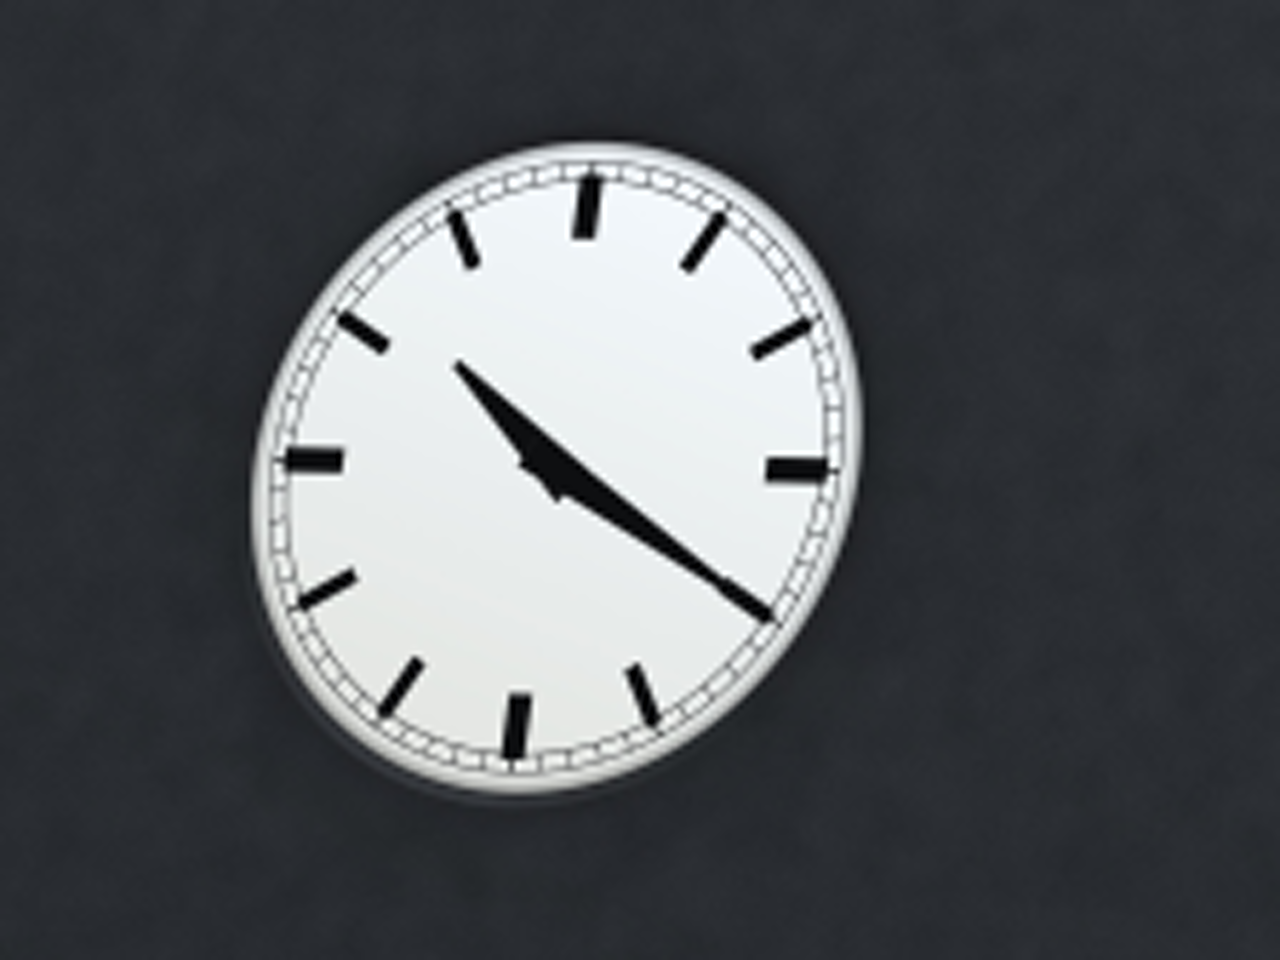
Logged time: **10:20**
